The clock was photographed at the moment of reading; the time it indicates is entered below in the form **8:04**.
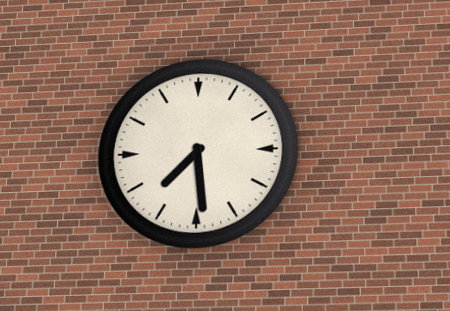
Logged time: **7:29**
